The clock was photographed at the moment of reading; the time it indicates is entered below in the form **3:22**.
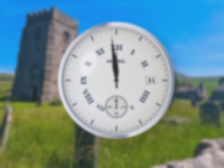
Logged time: **11:59**
